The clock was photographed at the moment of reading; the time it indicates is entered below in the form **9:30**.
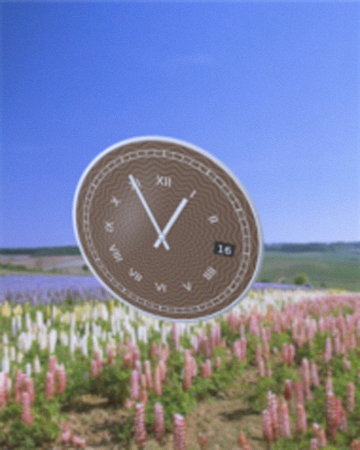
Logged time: **12:55**
